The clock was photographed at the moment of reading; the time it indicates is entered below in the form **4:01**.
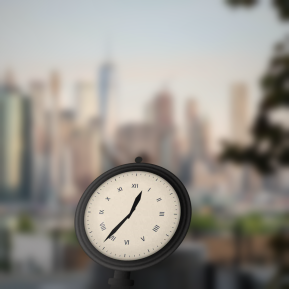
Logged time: **12:36**
